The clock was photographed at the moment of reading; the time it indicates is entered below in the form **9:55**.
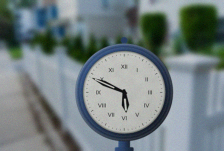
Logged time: **5:49**
